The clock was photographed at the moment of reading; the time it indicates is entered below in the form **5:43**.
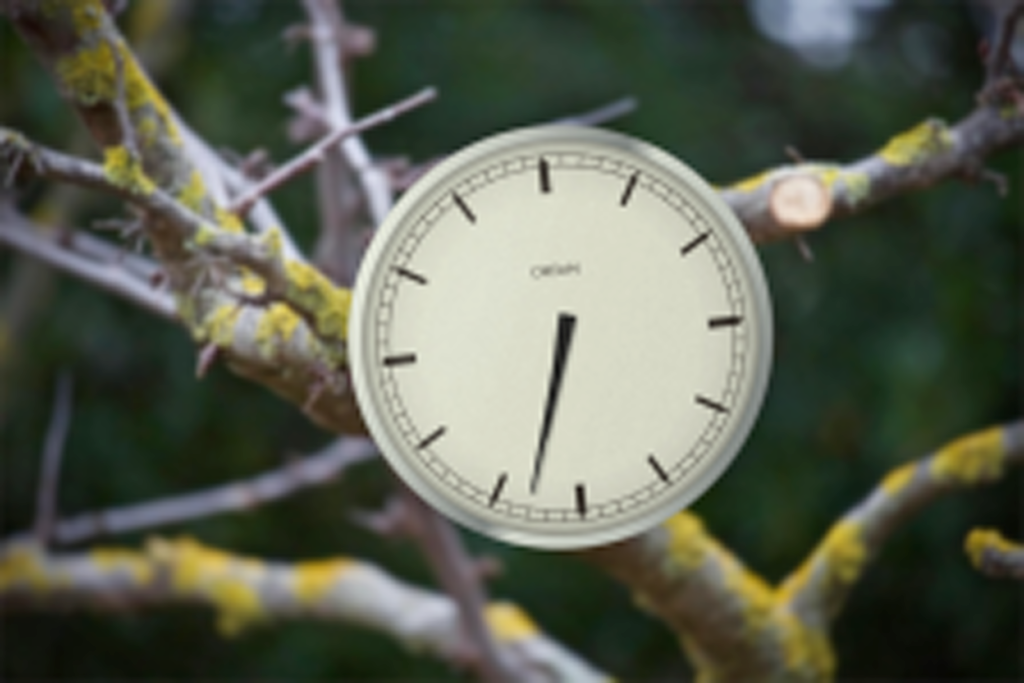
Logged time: **6:33**
